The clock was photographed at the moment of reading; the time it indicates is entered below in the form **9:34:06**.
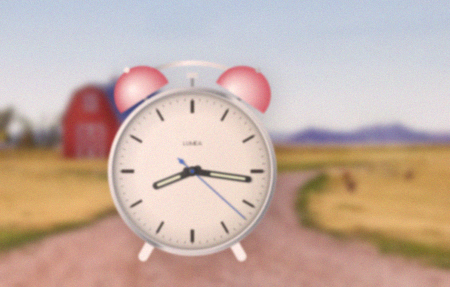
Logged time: **8:16:22**
